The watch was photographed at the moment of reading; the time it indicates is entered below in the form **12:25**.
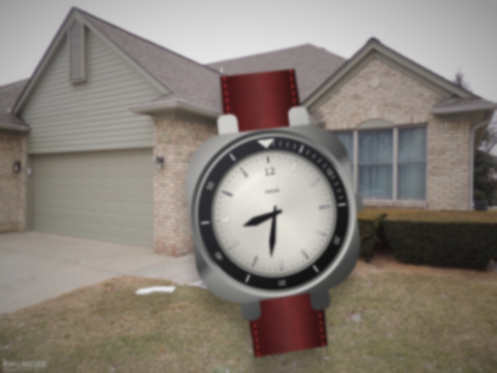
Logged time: **8:32**
